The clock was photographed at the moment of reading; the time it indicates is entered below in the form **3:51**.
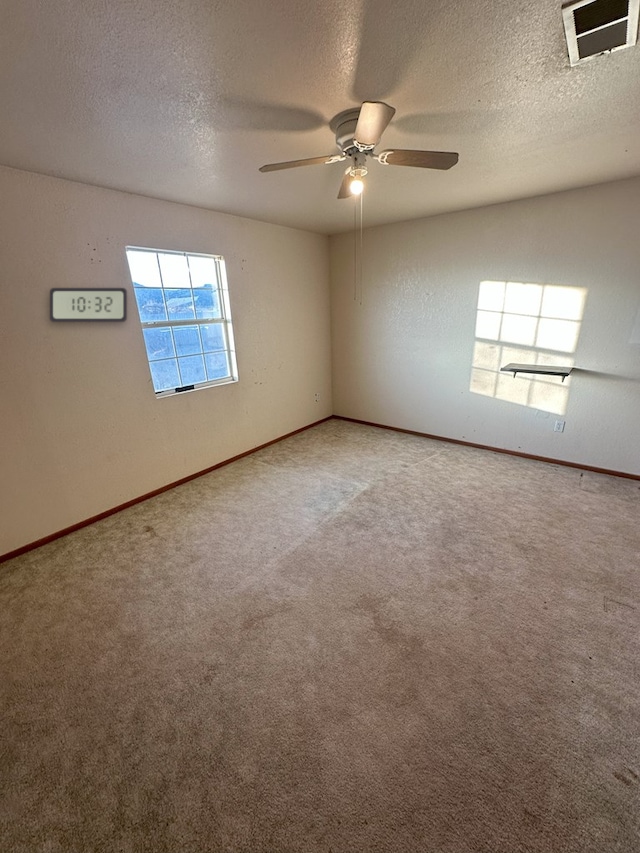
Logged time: **10:32**
